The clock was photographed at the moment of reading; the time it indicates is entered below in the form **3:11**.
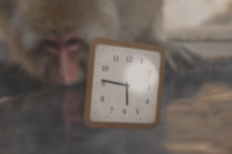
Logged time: **5:46**
